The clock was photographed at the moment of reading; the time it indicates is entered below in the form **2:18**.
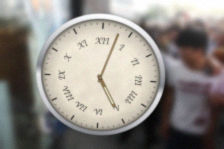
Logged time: **5:03**
